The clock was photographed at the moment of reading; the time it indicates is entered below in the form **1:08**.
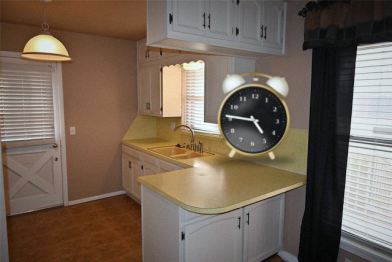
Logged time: **4:46**
